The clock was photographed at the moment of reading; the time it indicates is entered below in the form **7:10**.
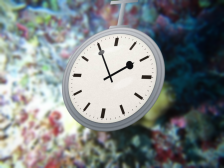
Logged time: **1:55**
